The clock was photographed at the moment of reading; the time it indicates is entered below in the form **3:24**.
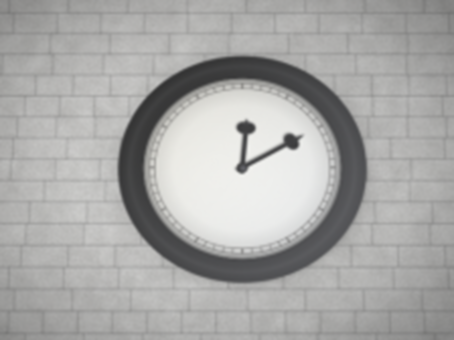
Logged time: **12:10**
